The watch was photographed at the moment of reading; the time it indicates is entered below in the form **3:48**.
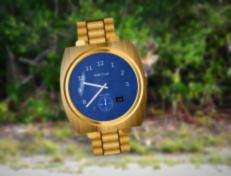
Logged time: **9:38**
